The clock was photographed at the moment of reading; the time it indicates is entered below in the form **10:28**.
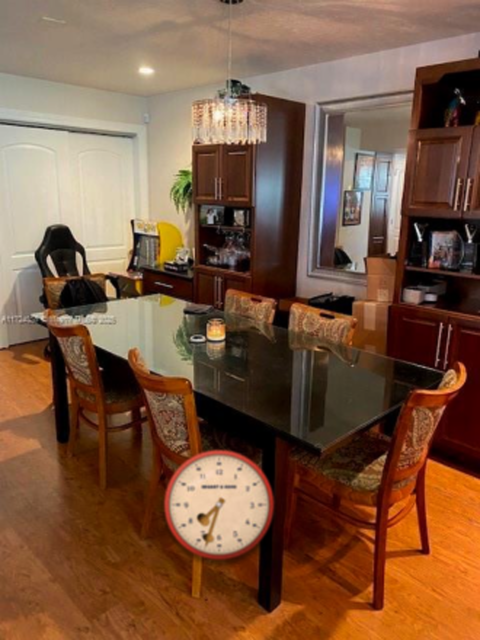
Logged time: **7:33**
